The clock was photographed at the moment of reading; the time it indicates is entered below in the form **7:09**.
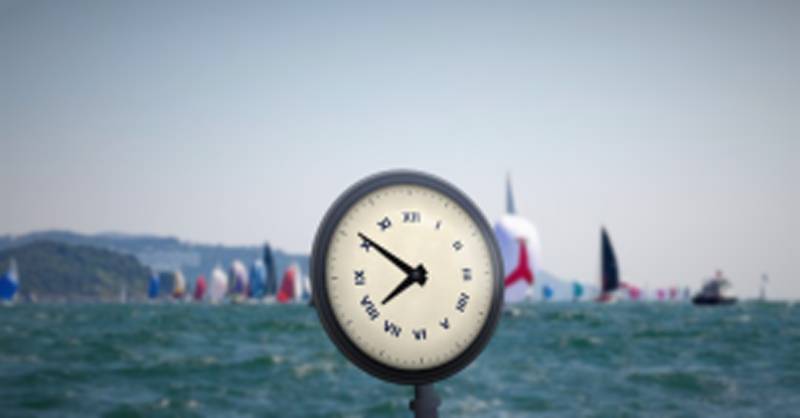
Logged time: **7:51**
